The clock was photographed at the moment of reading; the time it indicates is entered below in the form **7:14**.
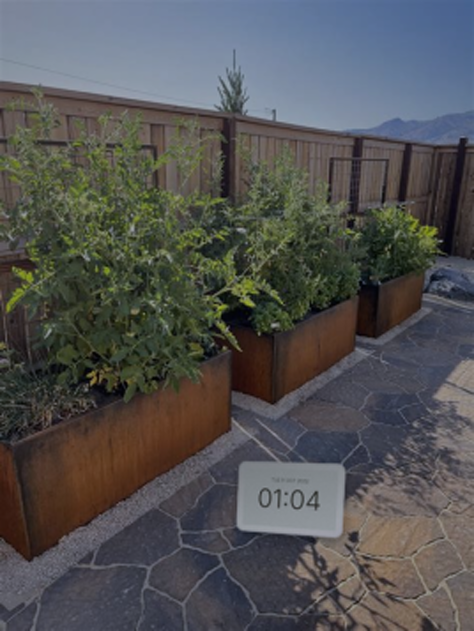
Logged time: **1:04**
